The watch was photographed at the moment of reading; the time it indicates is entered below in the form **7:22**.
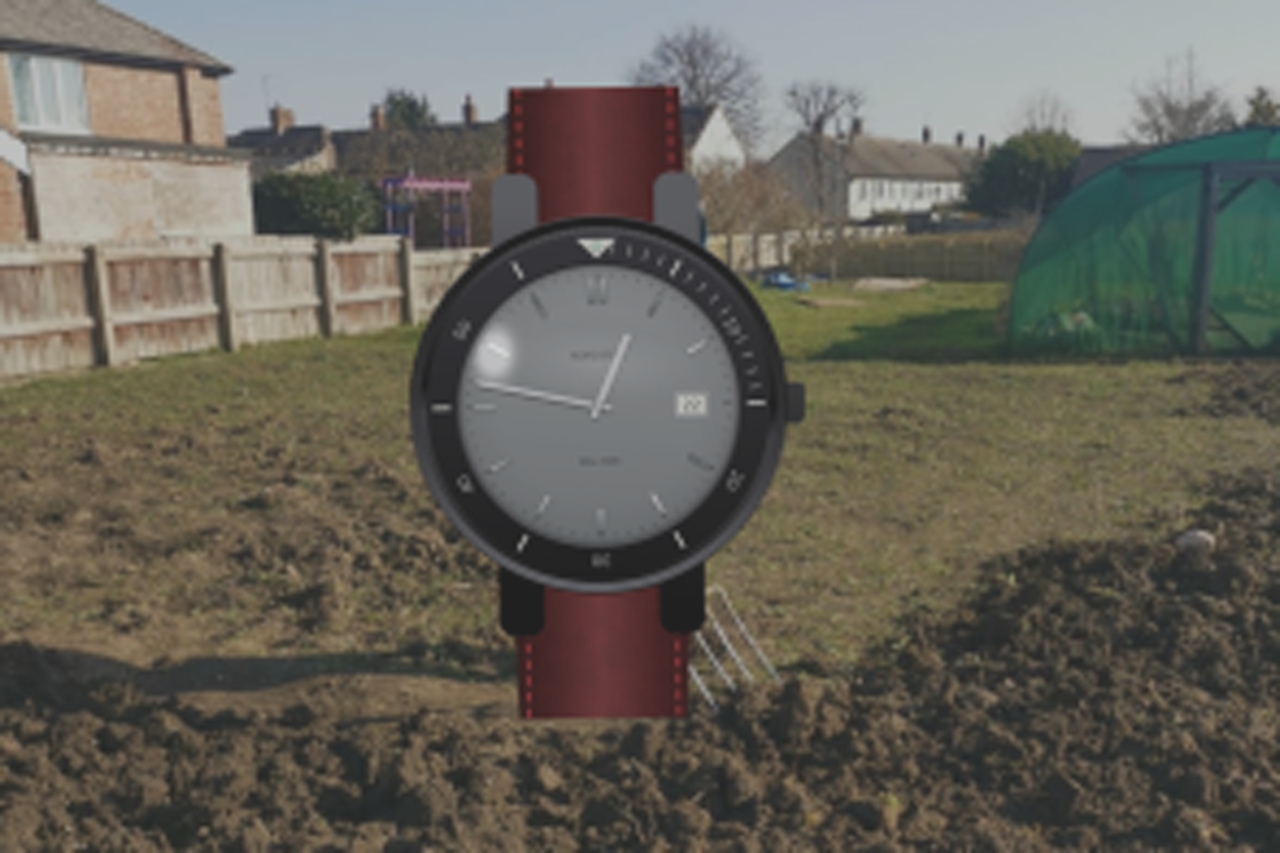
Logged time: **12:47**
